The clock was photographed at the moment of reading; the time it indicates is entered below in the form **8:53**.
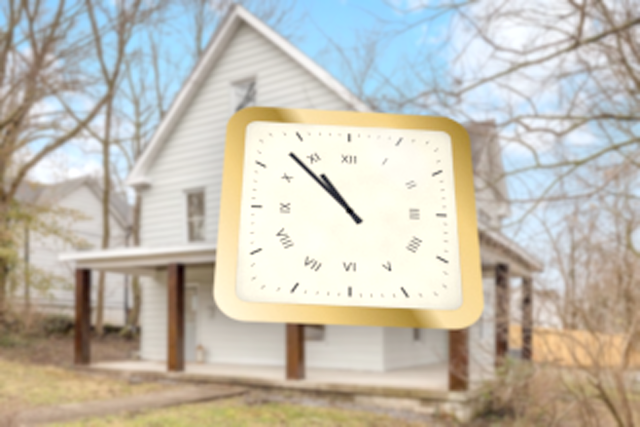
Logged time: **10:53**
